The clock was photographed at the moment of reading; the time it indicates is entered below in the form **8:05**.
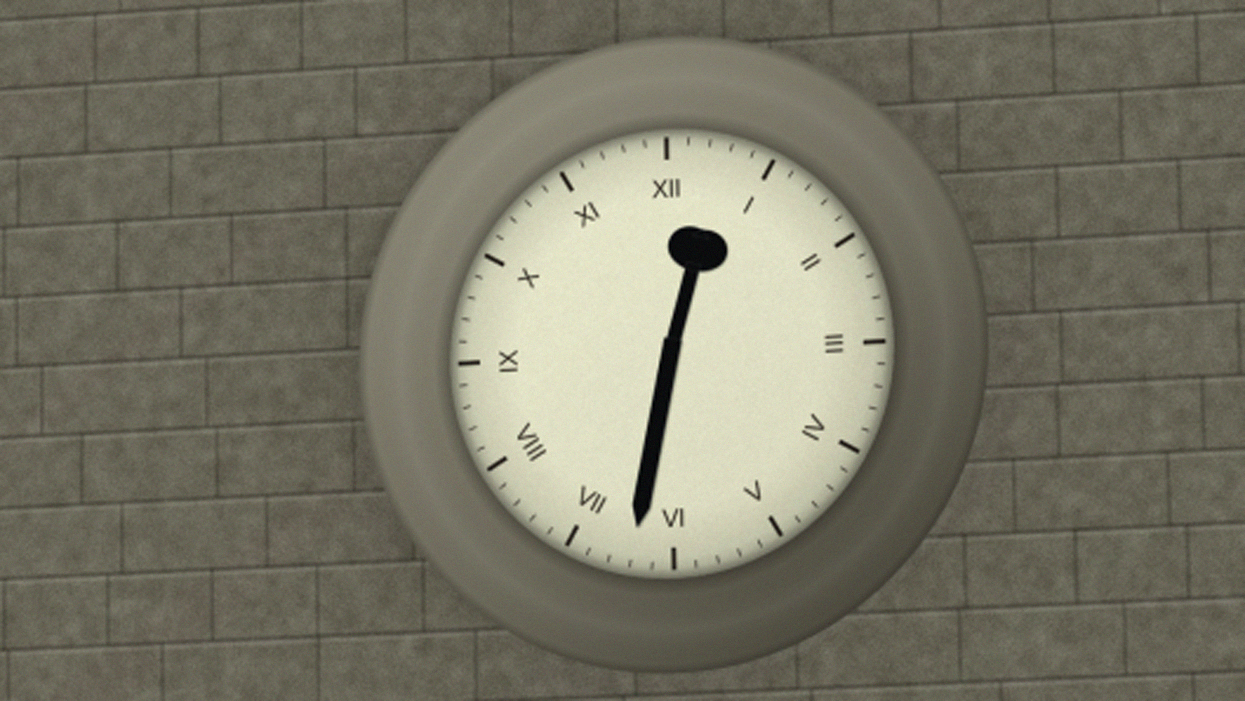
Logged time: **12:32**
